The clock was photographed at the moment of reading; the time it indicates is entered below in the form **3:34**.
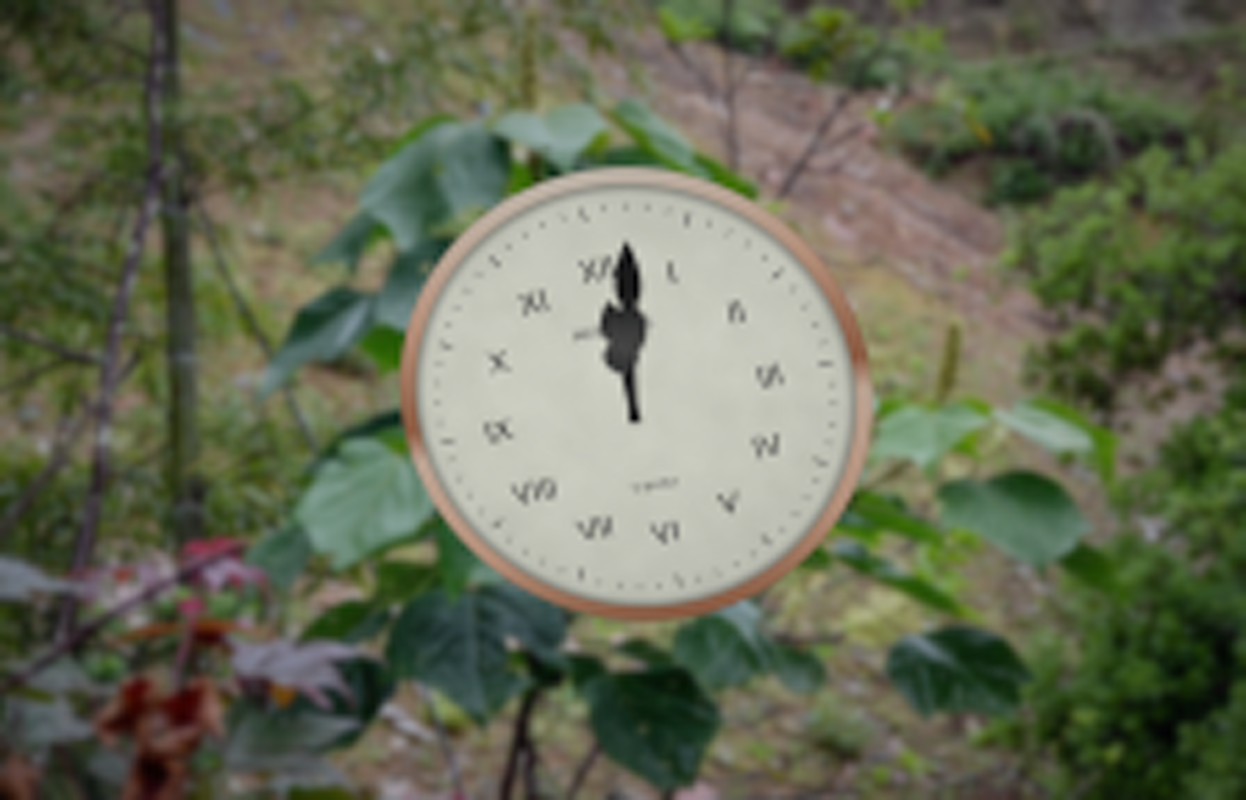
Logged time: **12:02**
